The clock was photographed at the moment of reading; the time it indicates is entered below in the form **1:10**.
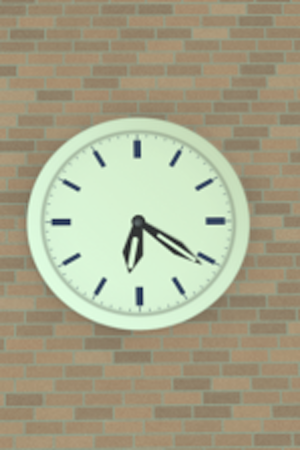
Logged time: **6:21**
